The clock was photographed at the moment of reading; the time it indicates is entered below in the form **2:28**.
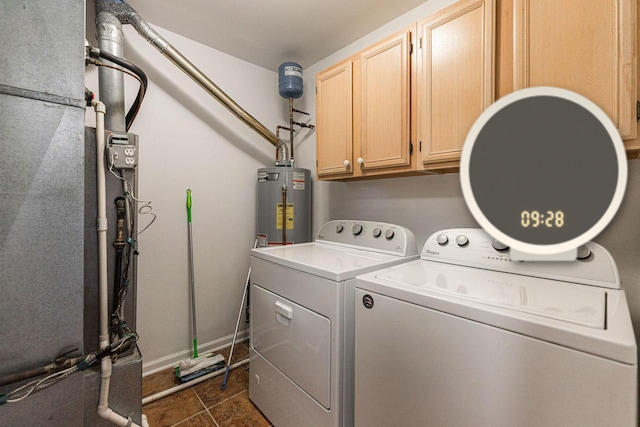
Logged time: **9:28**
